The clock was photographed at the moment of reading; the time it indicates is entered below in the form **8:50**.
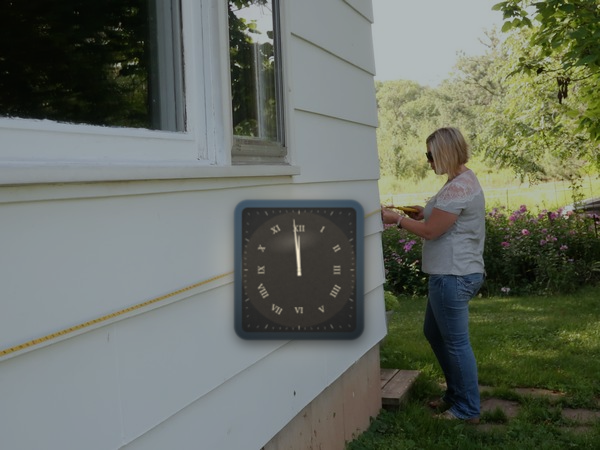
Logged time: **11:59**
